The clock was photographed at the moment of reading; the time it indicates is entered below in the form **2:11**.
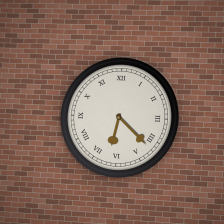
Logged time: **6:22**
